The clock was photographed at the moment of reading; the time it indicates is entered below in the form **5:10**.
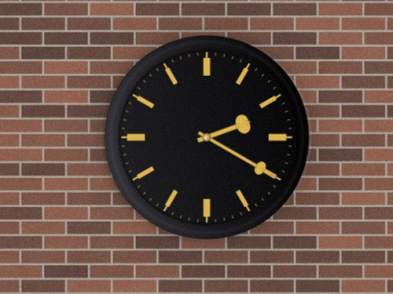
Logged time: **2:20**
